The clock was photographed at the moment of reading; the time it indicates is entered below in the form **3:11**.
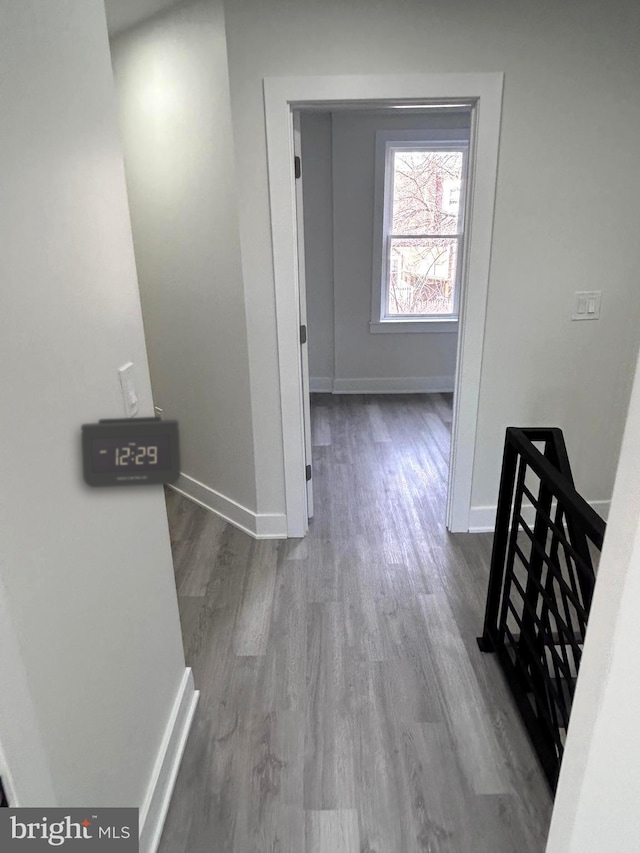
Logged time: **12:29**
